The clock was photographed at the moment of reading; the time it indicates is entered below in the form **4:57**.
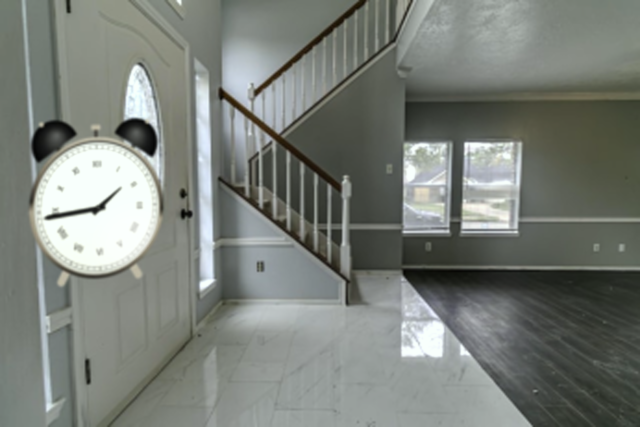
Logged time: **1:44**
